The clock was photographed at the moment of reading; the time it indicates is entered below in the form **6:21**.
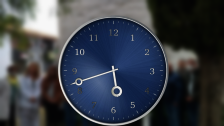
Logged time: **5:42**
